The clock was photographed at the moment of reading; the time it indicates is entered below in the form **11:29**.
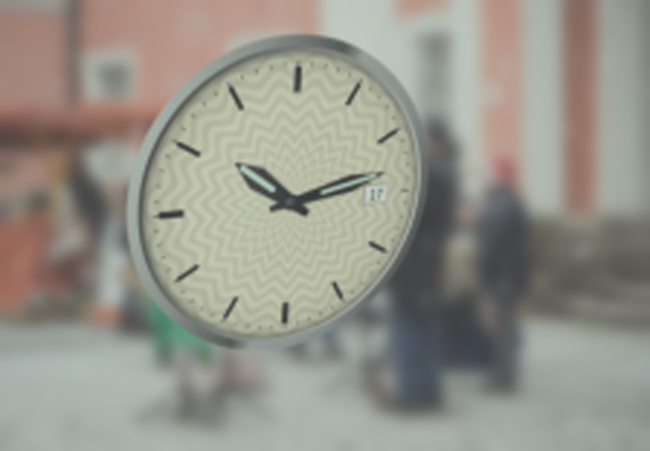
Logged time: **10:13**
